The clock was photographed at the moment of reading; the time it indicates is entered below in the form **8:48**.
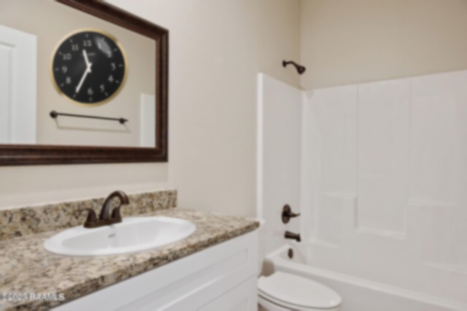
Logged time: **11:35**
